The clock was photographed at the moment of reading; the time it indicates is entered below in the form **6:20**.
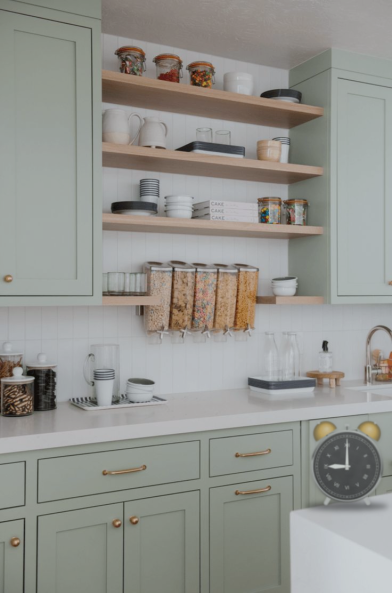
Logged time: **9:00**
